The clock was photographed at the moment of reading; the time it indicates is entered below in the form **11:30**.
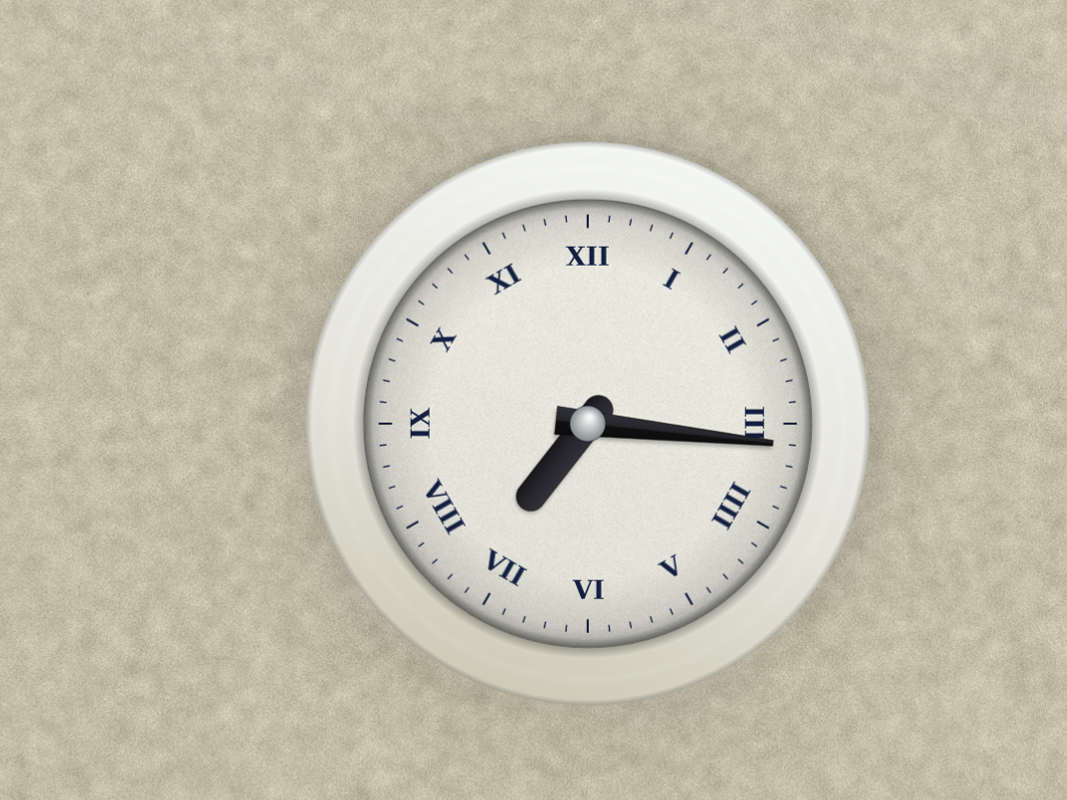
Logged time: **7:16**
